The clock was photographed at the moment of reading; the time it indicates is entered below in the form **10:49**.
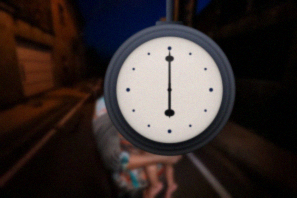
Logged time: **6:00**
